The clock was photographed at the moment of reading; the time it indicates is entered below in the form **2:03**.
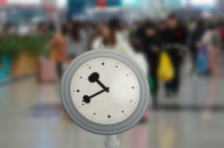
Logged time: **10:41**
